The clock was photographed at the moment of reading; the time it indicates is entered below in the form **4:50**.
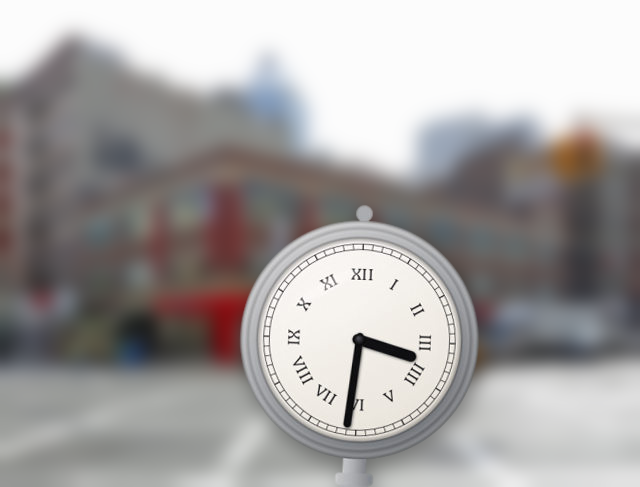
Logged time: **3:31**
